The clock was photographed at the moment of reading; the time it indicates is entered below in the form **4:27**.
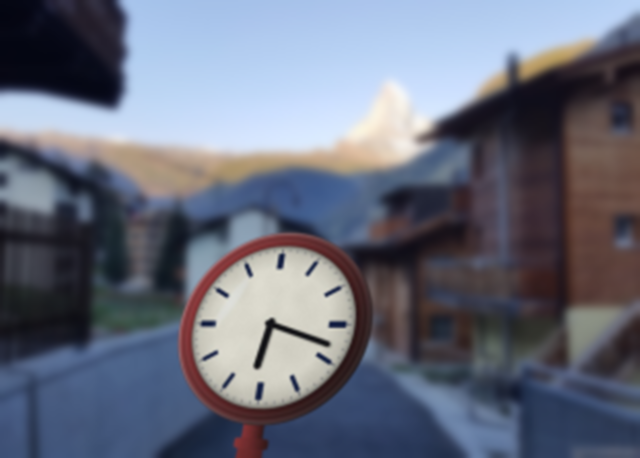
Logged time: **6:18**
